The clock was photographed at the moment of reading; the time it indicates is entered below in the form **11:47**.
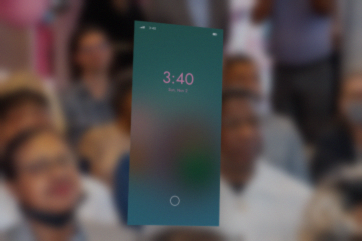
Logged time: **3:40**
